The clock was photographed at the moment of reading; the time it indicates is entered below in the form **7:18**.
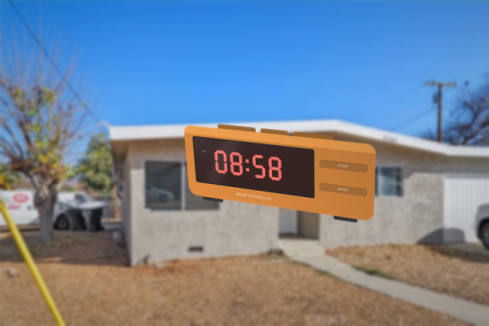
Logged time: **8:58**
